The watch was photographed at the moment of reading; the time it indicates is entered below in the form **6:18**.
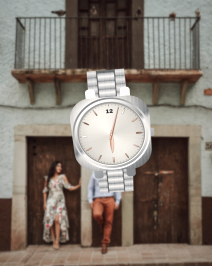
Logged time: **6:03**
